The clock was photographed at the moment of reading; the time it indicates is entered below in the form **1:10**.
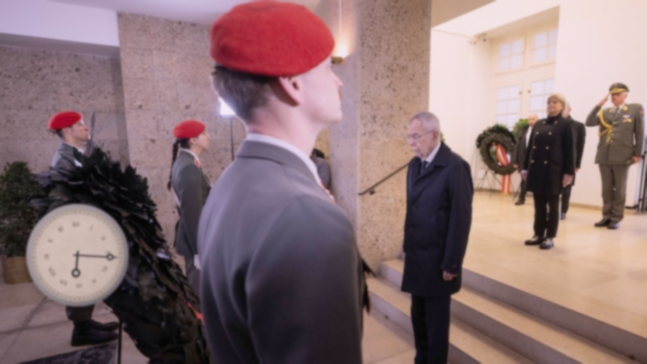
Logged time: **6:16**
